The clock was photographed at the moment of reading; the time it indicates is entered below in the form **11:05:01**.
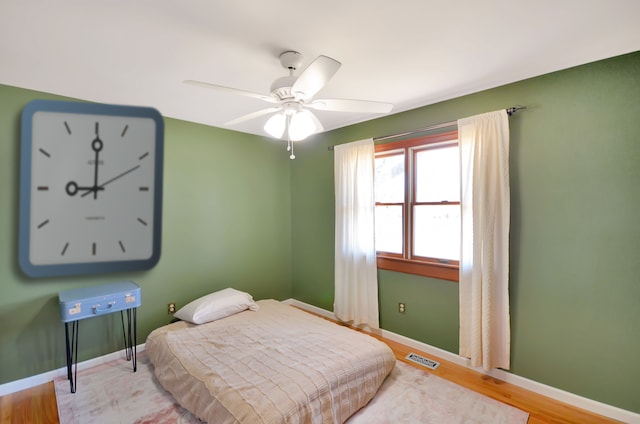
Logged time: **9:00:11**
